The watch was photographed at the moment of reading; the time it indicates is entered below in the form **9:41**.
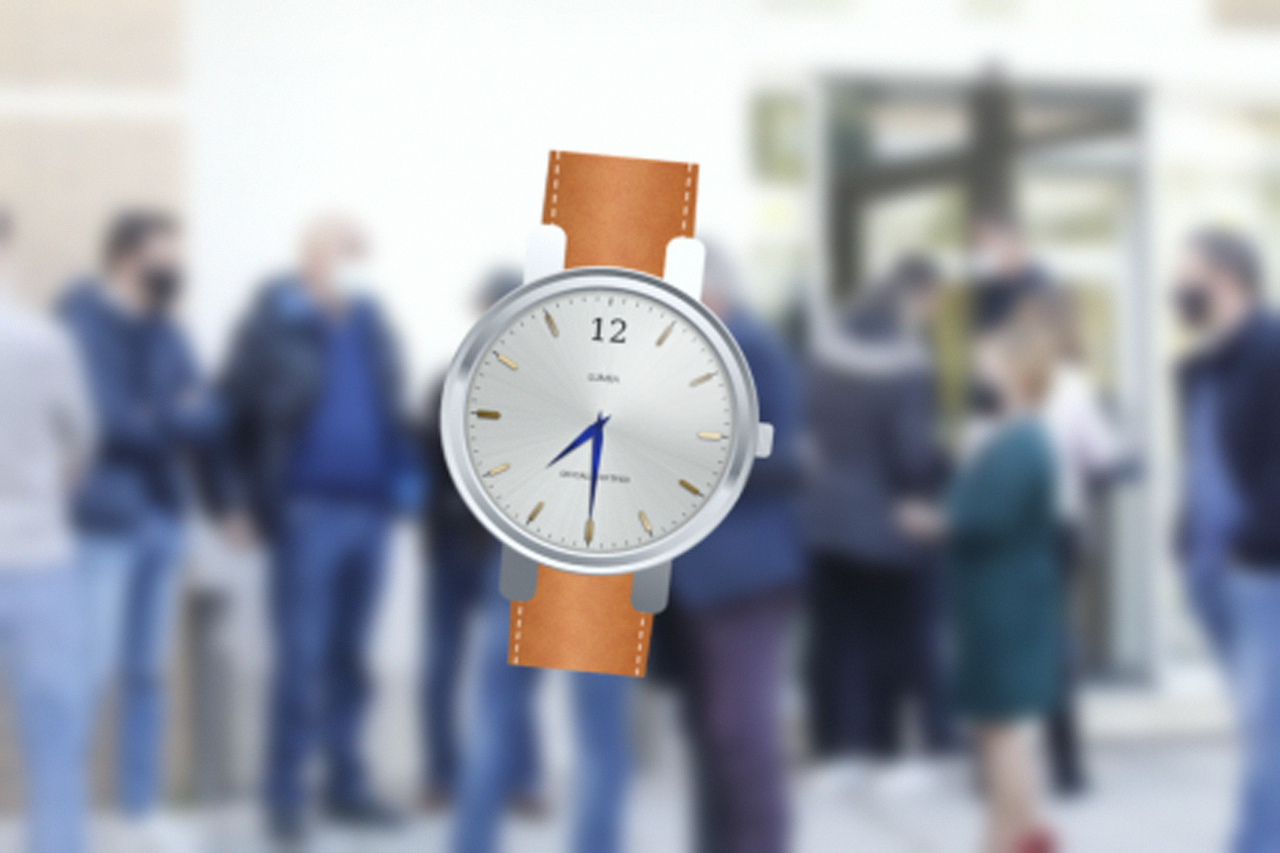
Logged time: **7:30**
